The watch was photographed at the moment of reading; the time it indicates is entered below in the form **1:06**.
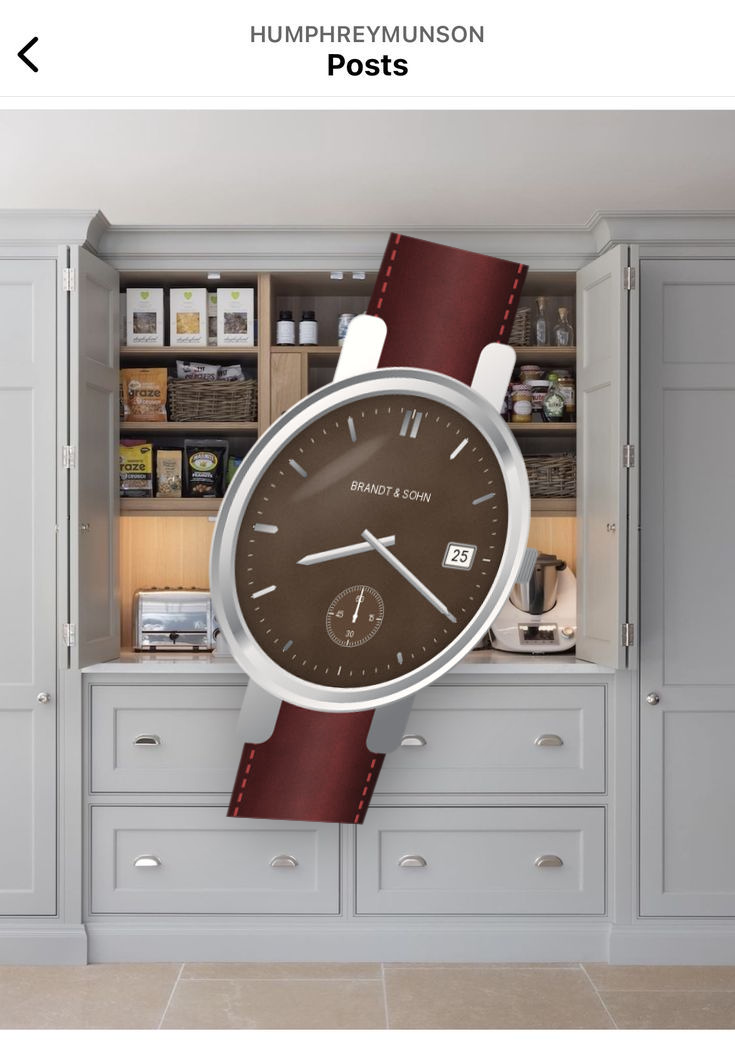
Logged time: **8:20**
